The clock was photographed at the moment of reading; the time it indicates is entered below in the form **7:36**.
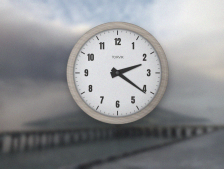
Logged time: **2:21**
